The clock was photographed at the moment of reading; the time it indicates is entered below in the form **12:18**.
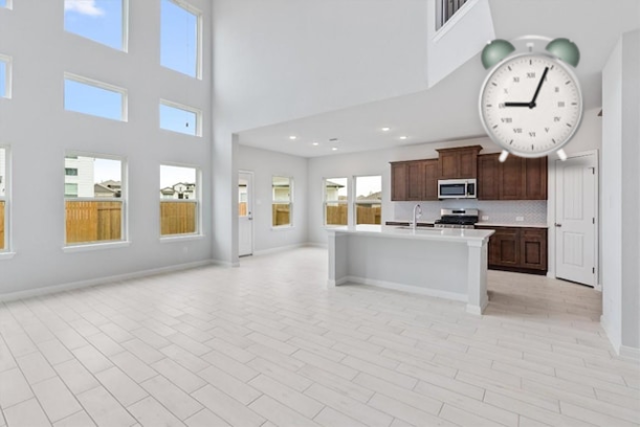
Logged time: **9:04**
